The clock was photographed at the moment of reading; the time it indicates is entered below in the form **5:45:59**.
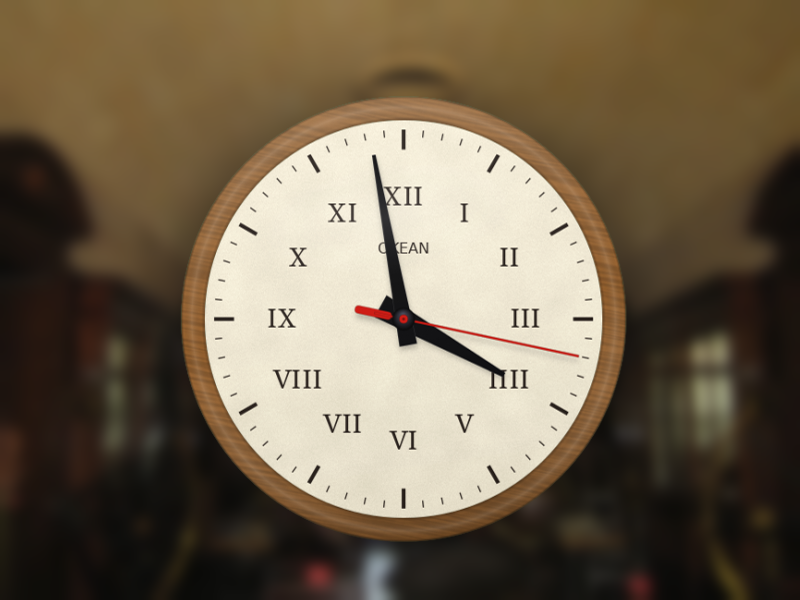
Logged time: **3:58:17**
